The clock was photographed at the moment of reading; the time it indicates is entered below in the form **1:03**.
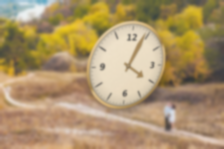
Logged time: **4:04**
